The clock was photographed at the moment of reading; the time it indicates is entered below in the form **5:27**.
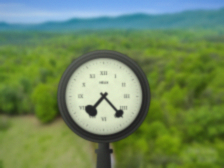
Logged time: **7:23**
